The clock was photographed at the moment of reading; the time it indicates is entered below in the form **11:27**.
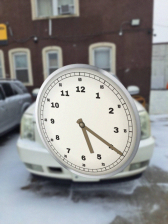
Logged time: **5:20**
